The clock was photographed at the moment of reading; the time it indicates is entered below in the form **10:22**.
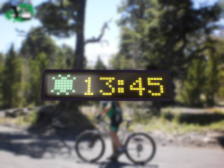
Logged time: **13:45**
